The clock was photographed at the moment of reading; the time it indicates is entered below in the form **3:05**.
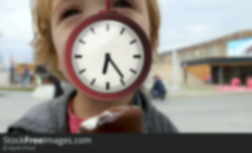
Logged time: **6:24**
